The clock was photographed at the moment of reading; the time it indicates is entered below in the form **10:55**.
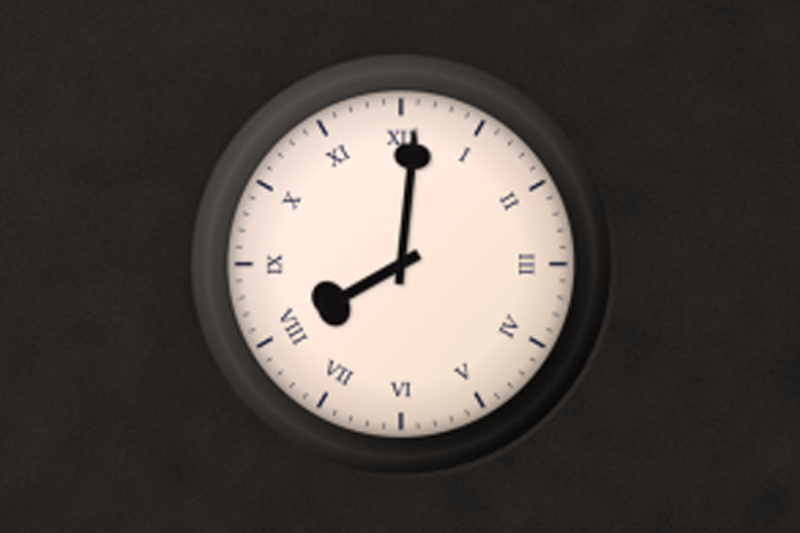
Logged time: **8:01**
